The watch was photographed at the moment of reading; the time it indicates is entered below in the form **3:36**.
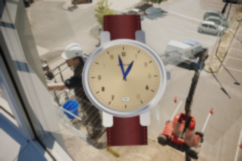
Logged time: **12:58**
